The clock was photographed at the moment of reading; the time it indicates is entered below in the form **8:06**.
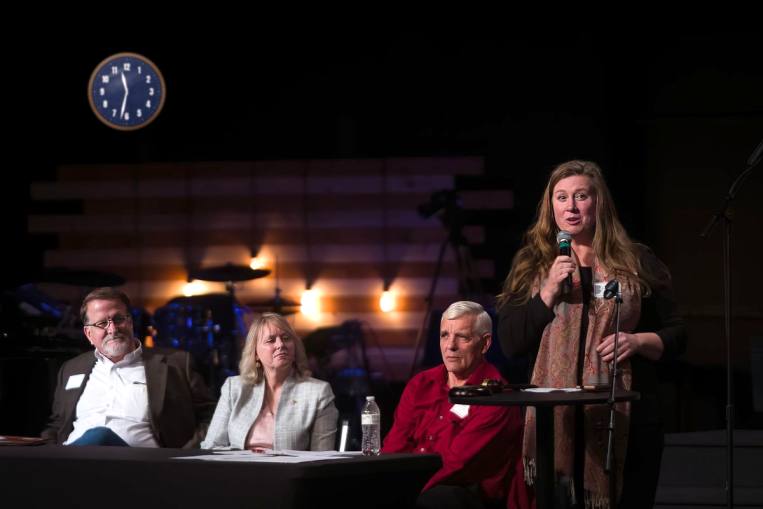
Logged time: **11:32**
